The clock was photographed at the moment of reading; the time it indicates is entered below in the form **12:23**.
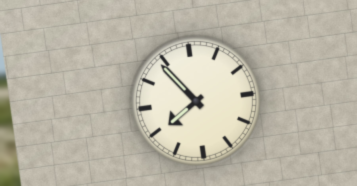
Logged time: **7:54**
